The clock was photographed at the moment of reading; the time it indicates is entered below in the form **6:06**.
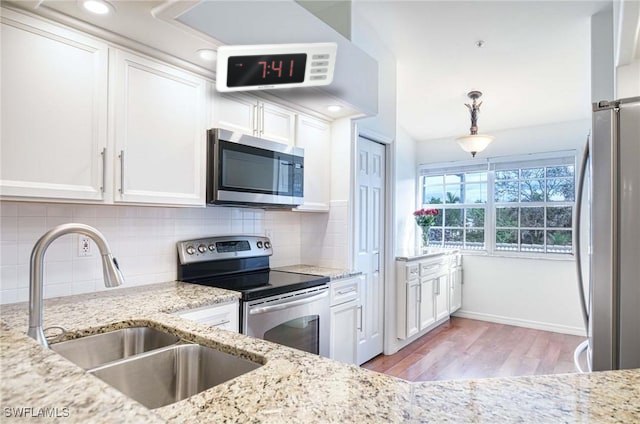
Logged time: **7:41**
